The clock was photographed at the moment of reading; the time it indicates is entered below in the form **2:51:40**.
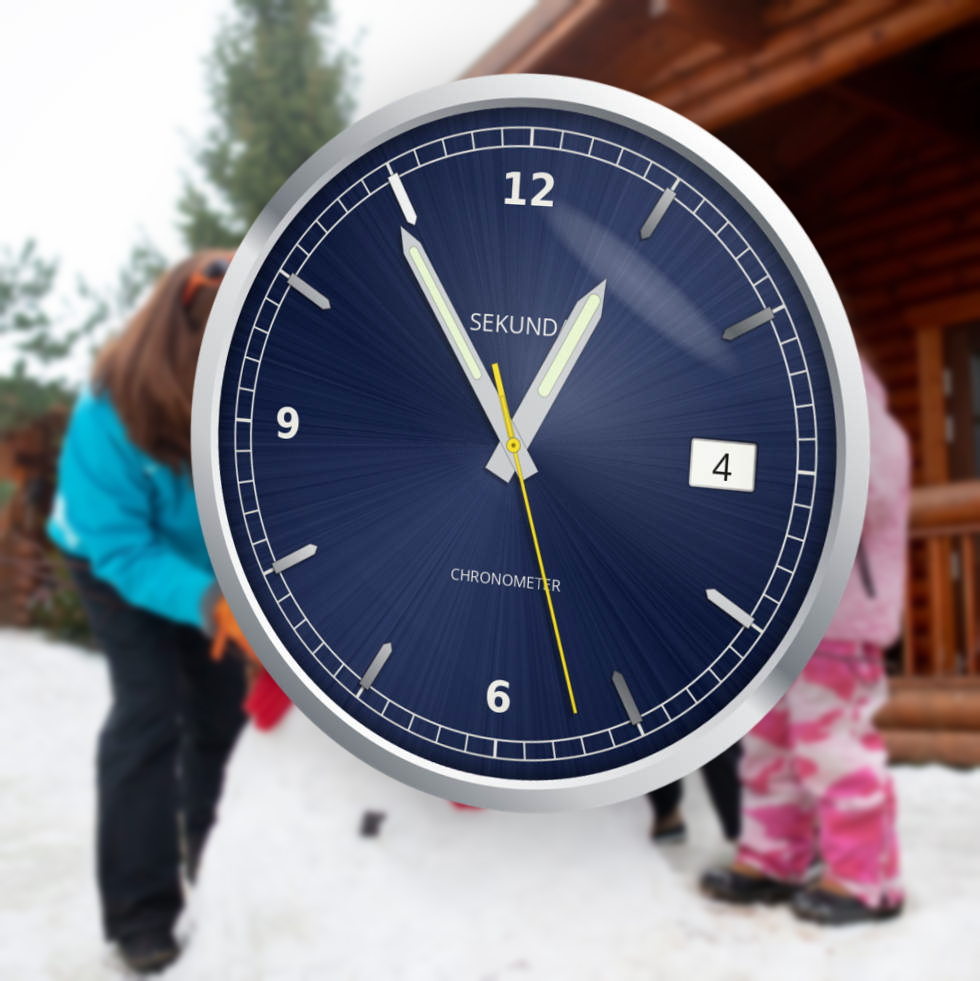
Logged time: **12:54:27**
